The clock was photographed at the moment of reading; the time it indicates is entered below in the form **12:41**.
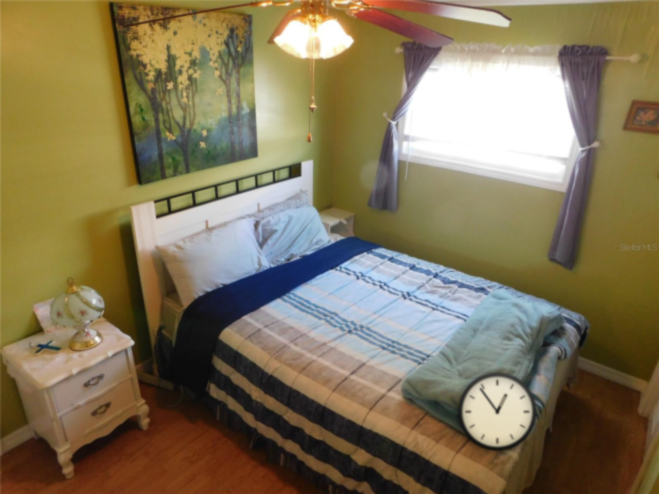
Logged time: **12:54**
